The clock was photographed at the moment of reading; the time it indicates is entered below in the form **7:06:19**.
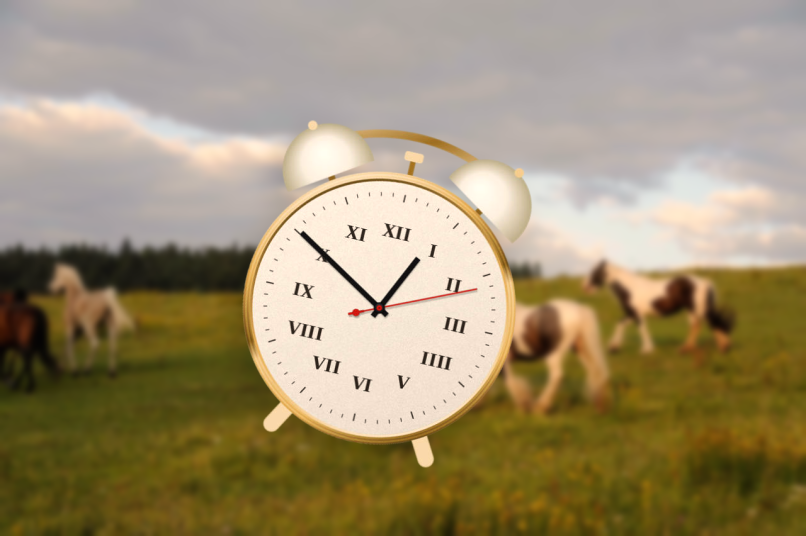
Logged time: **12:50:11**
